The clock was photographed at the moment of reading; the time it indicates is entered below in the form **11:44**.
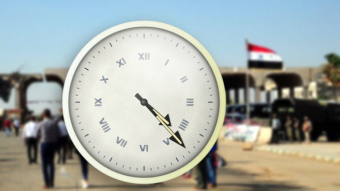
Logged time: **4:23**
